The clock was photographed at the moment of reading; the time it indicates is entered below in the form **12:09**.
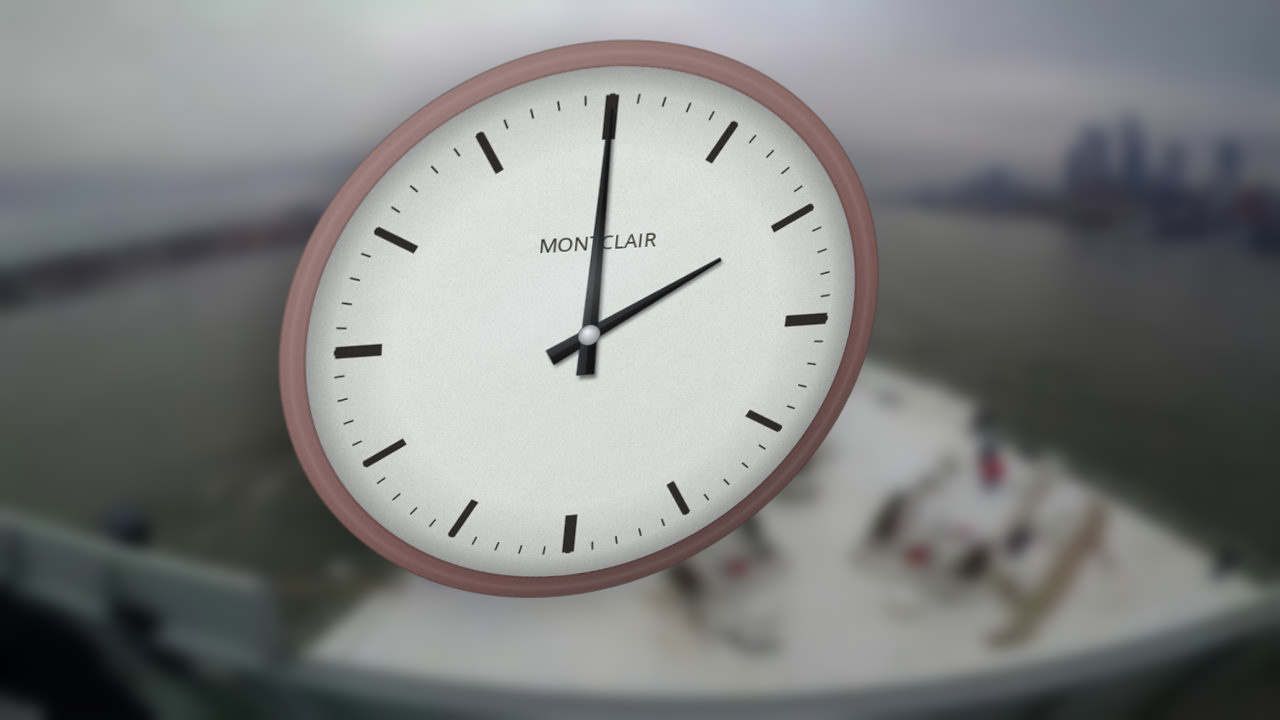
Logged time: **2:00**
